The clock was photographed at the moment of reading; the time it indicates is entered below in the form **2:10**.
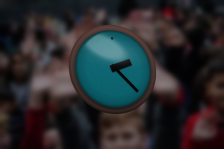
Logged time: **2:23**
